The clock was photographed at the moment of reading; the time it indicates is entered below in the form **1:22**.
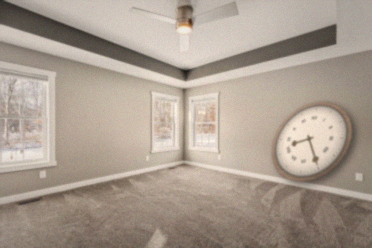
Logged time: **8:25**
